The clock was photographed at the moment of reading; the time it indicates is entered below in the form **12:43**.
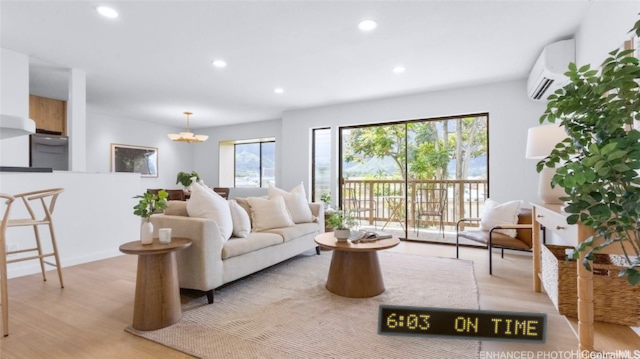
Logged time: **6:03**
